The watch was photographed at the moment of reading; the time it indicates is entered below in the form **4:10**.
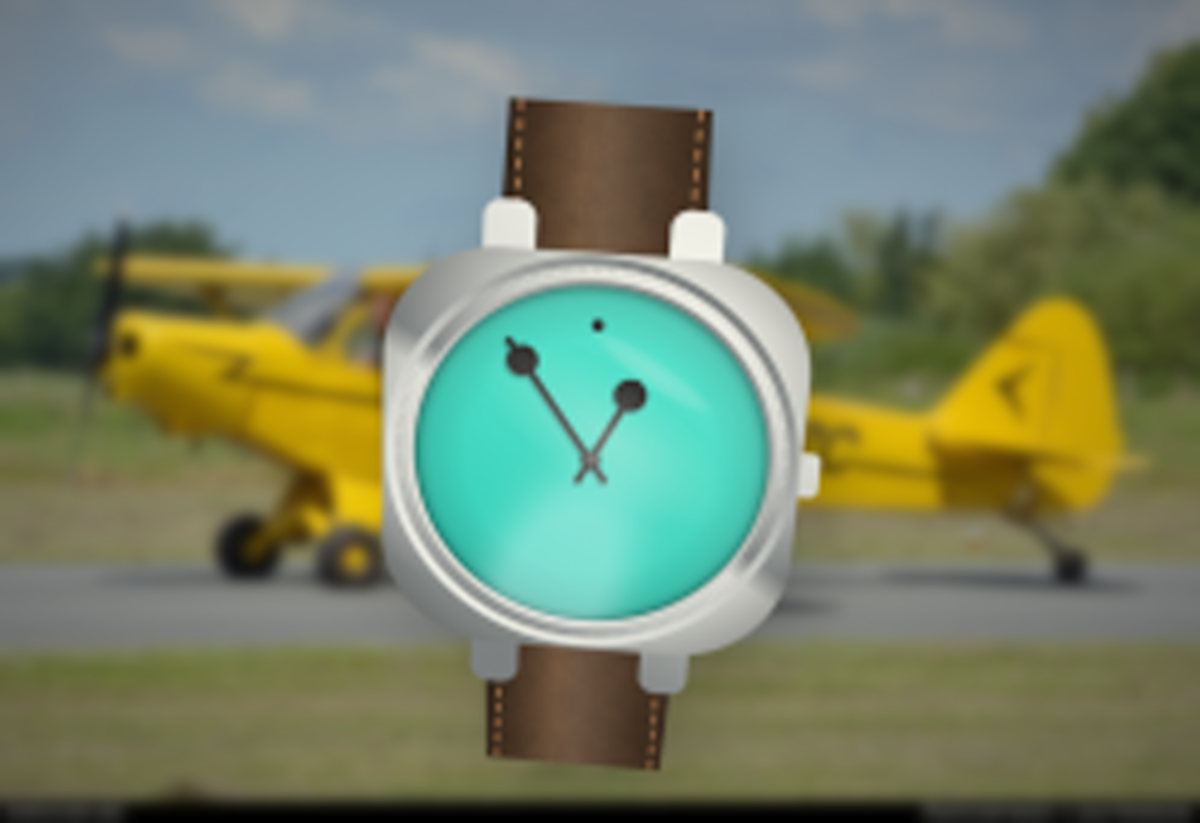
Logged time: **12:54**
